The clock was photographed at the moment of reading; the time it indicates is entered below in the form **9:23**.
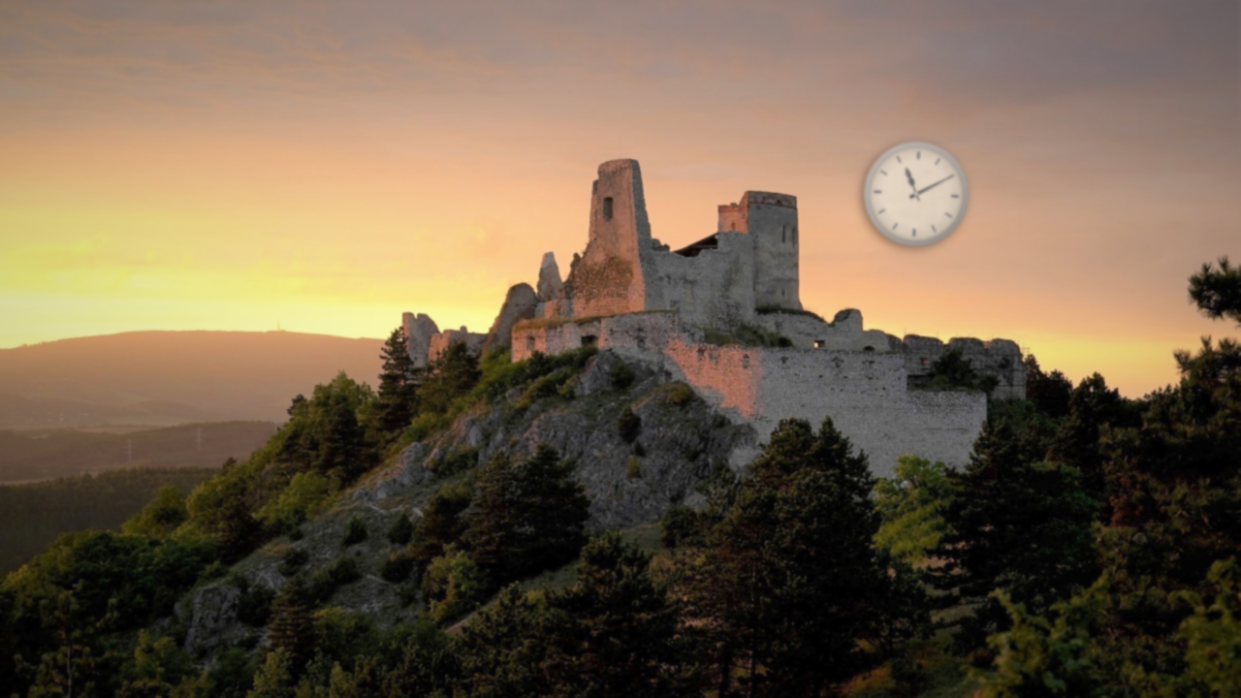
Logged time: **11:10**
